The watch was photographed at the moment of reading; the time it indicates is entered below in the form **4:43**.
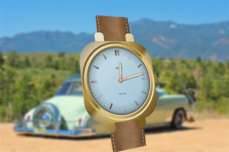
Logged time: **12:13**
